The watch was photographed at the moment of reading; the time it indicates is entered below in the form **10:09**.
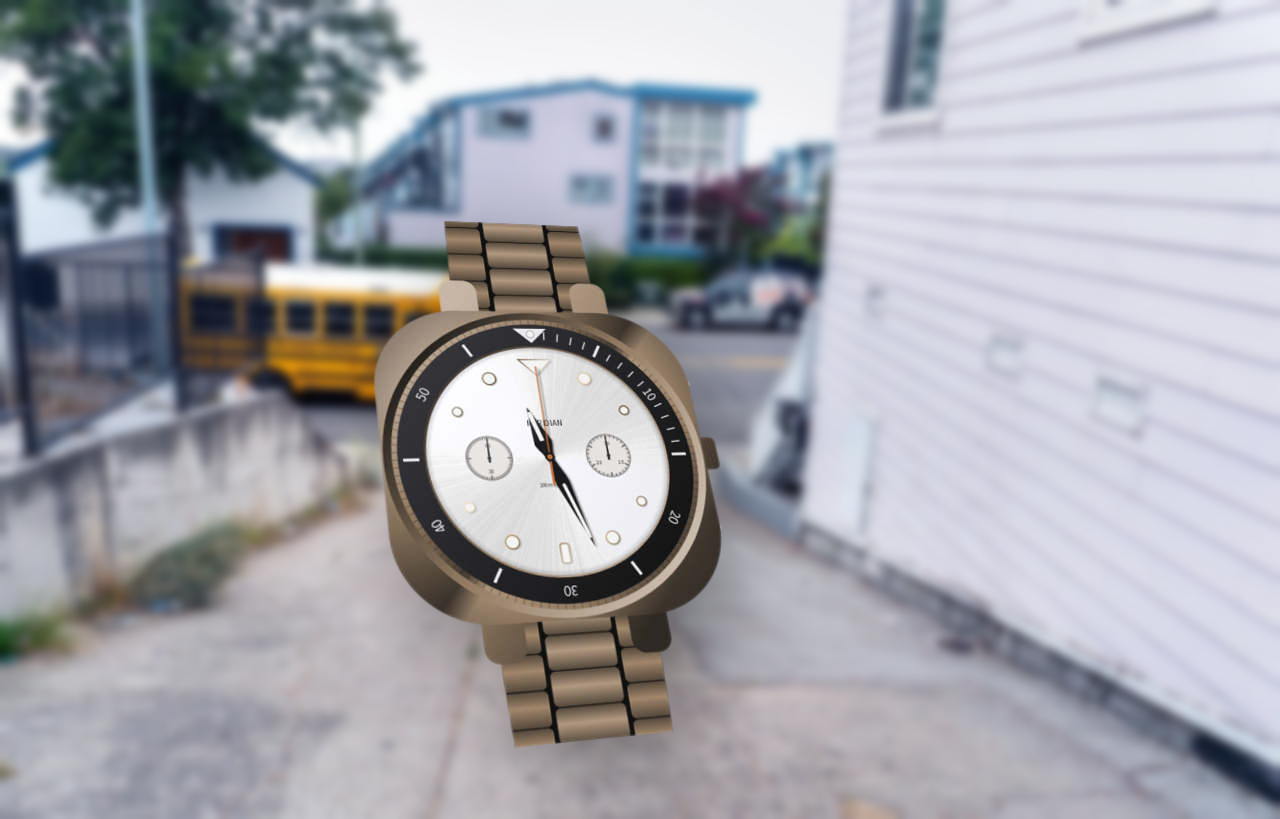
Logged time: **11:27**
